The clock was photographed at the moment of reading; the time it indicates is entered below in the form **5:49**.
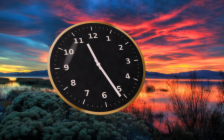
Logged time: **11:26**
